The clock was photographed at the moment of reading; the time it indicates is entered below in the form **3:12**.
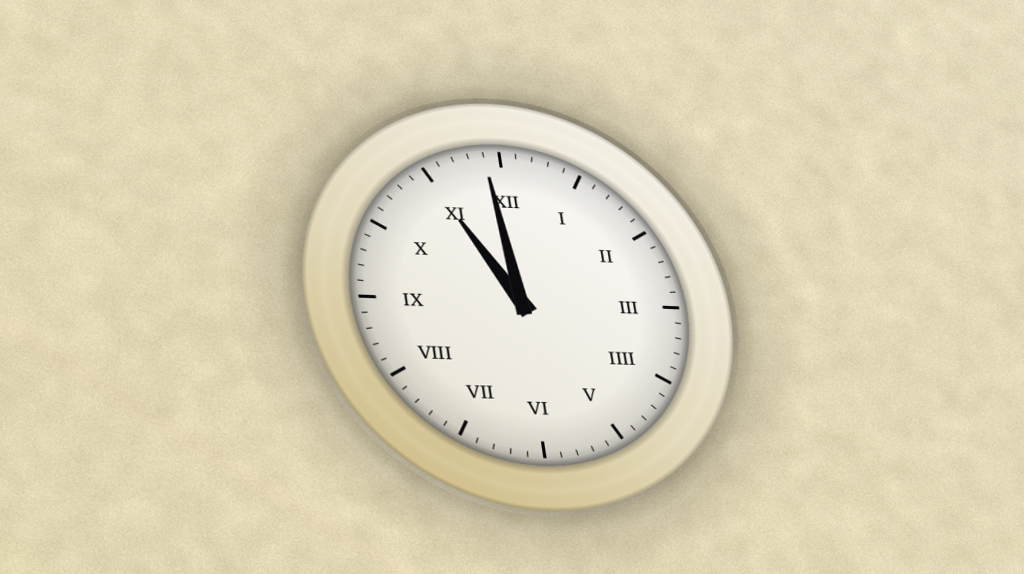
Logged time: **10:59**
